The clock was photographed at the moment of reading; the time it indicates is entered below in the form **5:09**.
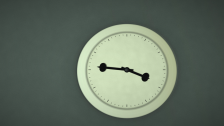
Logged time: **3:46**
